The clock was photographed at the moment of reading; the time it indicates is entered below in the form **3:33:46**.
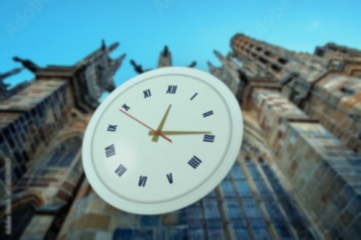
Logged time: **12:13:49**
